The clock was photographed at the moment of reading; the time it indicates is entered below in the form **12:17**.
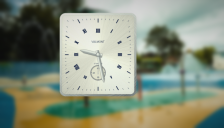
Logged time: **9:28**
